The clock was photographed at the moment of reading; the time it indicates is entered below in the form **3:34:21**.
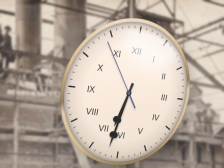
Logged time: **6:31:54**
